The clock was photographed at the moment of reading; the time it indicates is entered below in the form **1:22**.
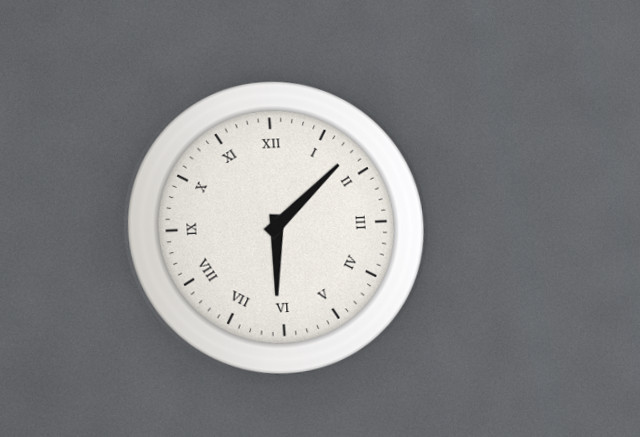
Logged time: **6:08**
